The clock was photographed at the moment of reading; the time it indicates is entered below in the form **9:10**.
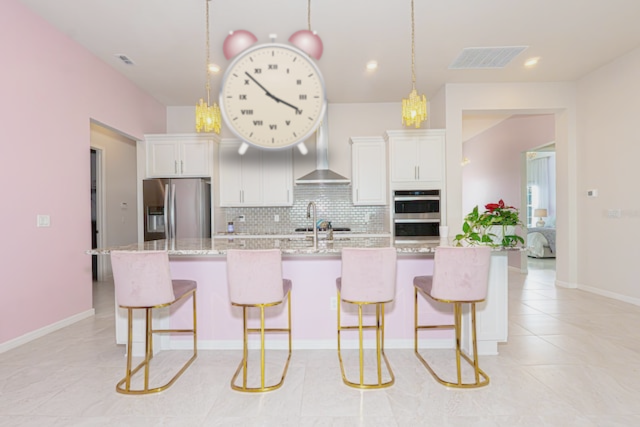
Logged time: **3:52**
